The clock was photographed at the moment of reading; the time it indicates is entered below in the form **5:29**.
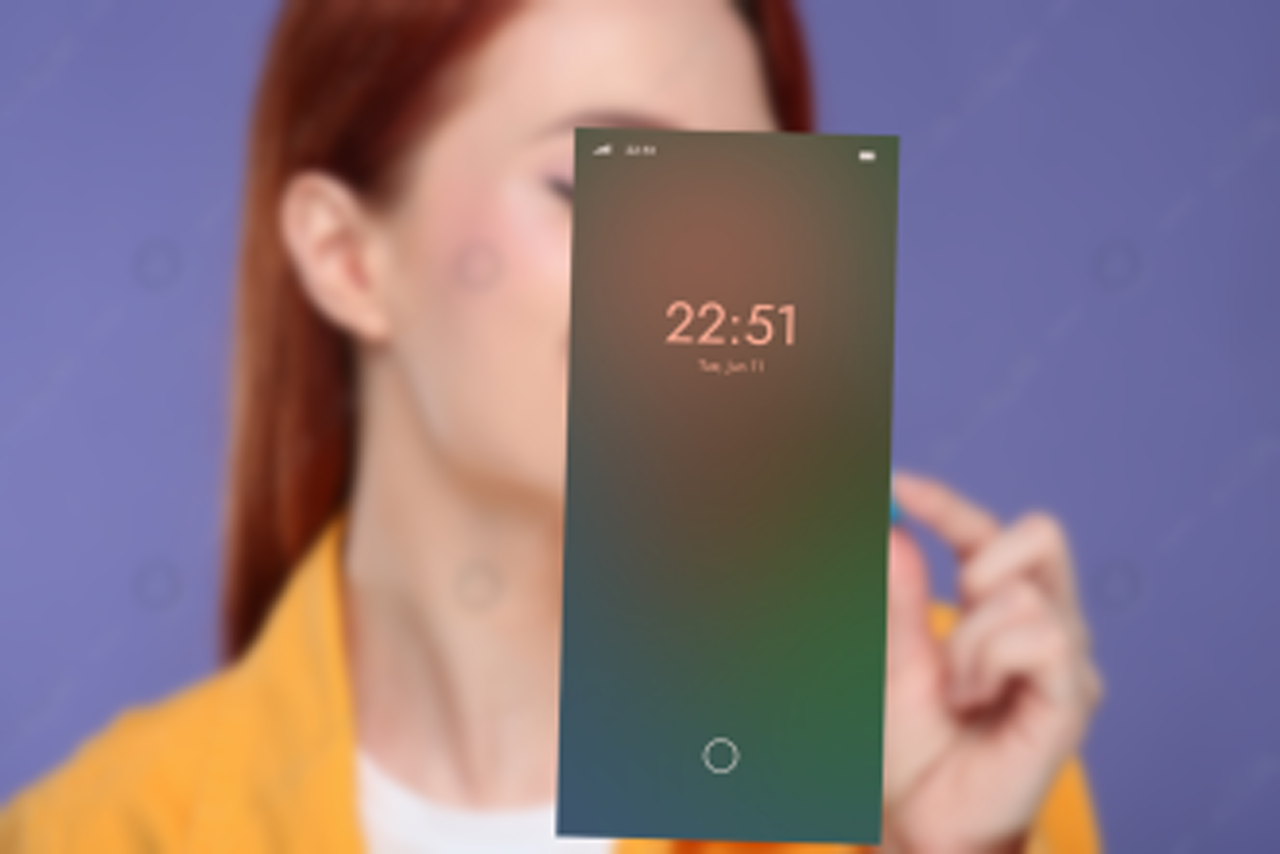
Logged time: **22:51**
